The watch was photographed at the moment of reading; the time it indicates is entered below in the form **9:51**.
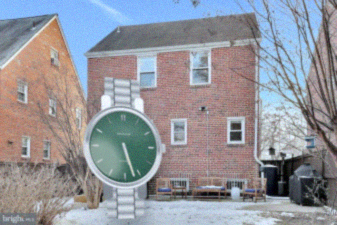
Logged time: **5:27**
